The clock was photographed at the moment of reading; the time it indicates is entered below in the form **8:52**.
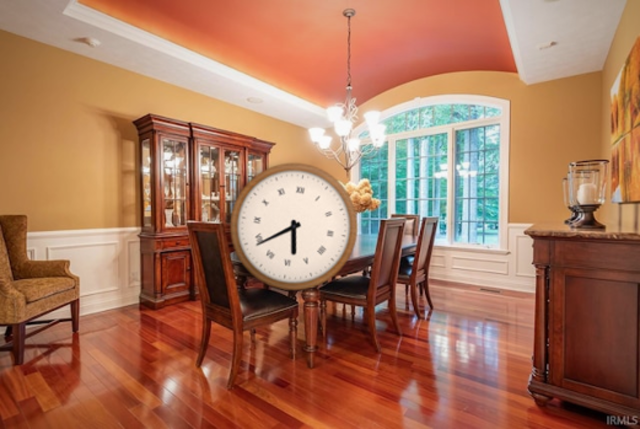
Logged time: **5:39**
